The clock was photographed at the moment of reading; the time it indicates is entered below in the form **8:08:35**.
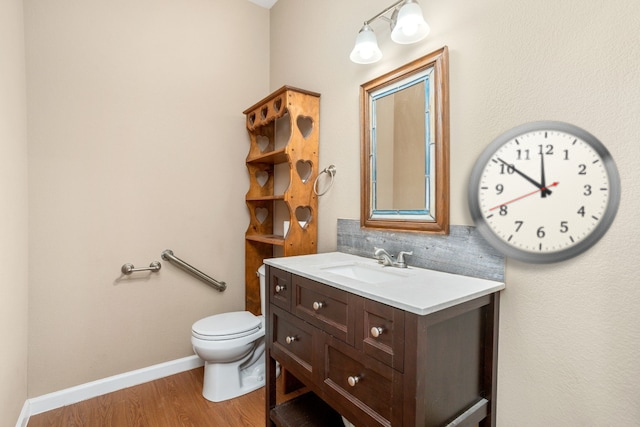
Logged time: **11:50:41**
